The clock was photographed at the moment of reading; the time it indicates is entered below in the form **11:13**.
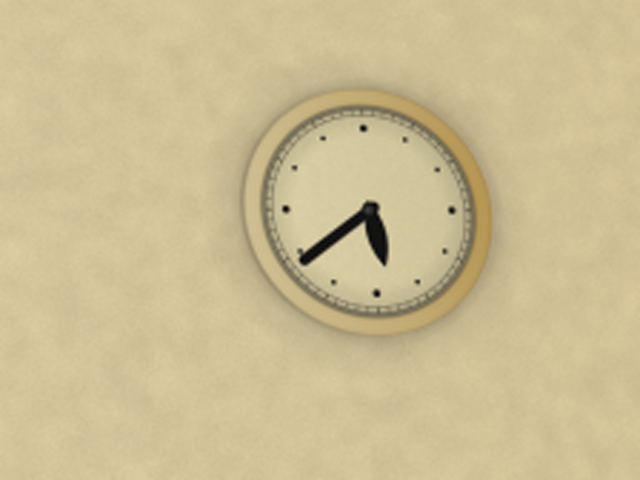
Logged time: **5:39**
